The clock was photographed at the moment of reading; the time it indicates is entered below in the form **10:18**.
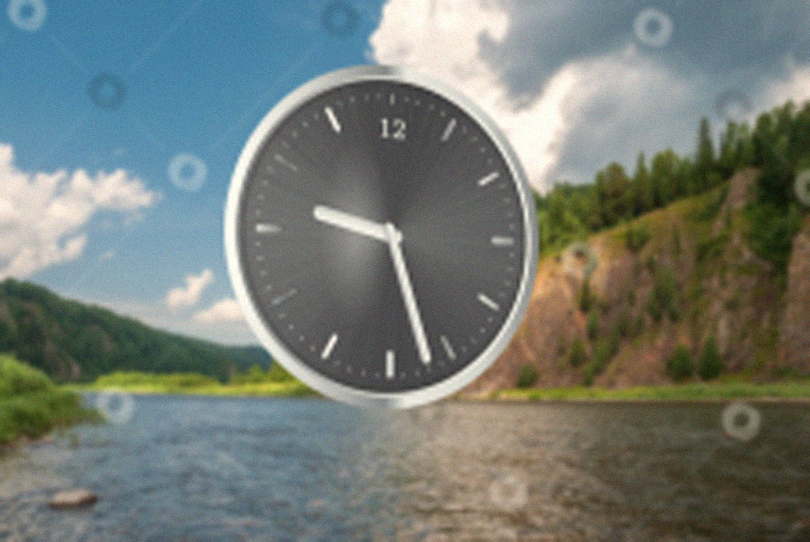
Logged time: **9:27**
